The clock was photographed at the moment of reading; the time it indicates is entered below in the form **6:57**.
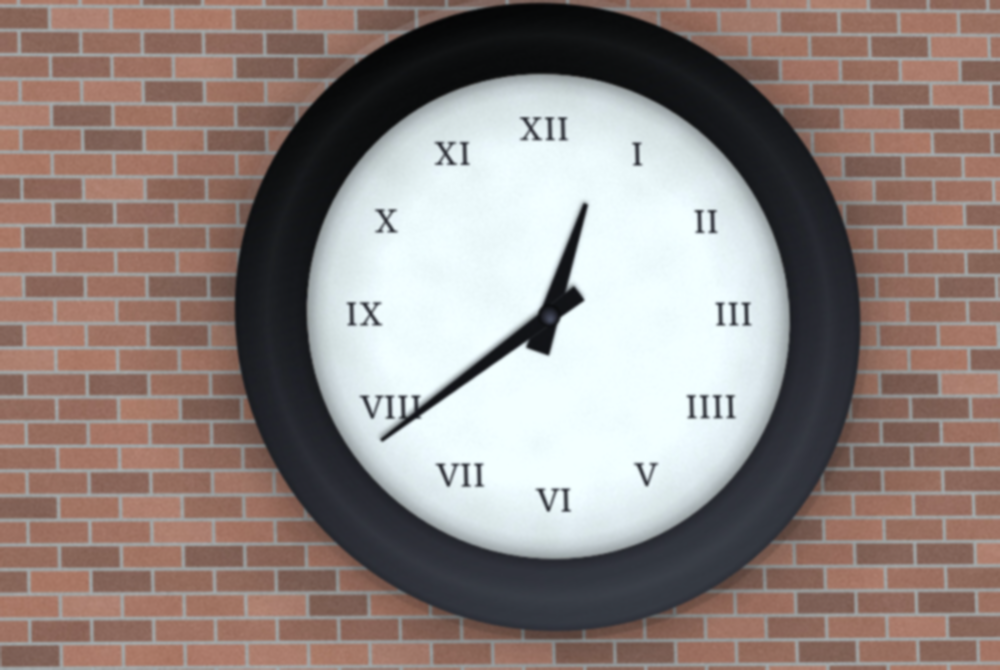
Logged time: **12:39**
